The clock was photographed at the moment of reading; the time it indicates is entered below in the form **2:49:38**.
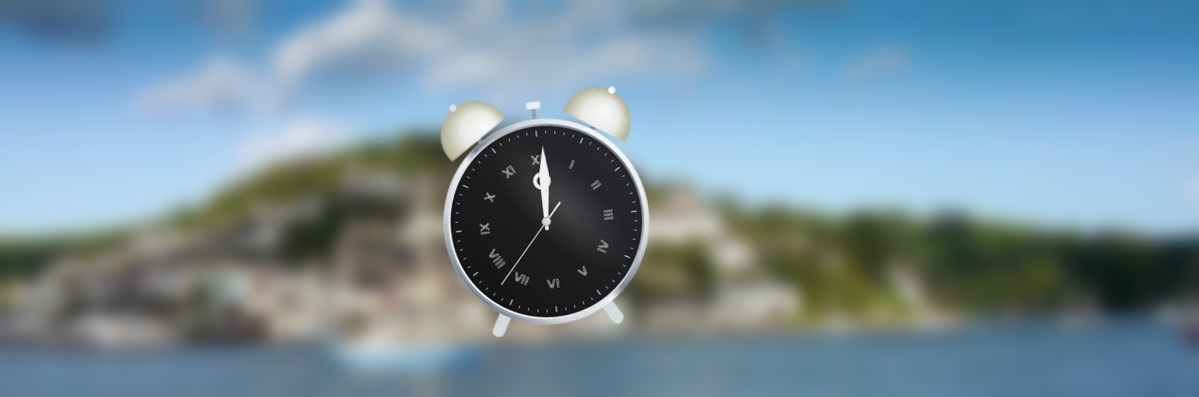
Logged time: **12:00:37**
